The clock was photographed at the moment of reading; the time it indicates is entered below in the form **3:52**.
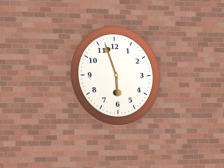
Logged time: **5:57**
